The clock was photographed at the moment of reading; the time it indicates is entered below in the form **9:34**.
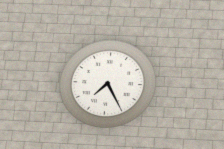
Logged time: **7:25**
